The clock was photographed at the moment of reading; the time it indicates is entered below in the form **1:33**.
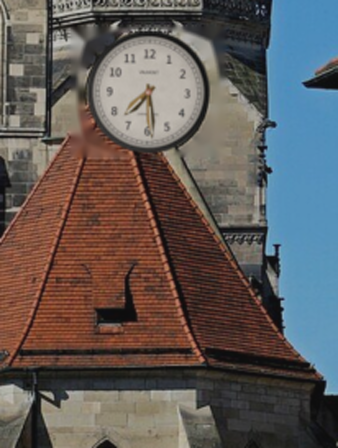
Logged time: **7:29**
